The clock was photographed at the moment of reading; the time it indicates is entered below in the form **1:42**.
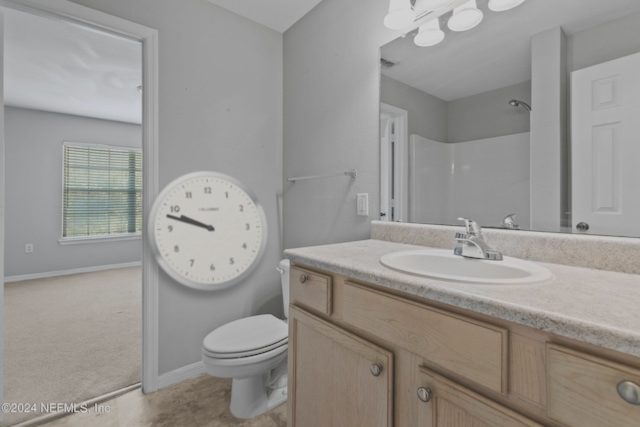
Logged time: **9:48**
